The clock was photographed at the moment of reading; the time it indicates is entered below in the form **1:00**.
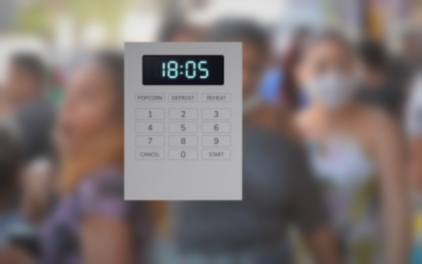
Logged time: **18:05**
